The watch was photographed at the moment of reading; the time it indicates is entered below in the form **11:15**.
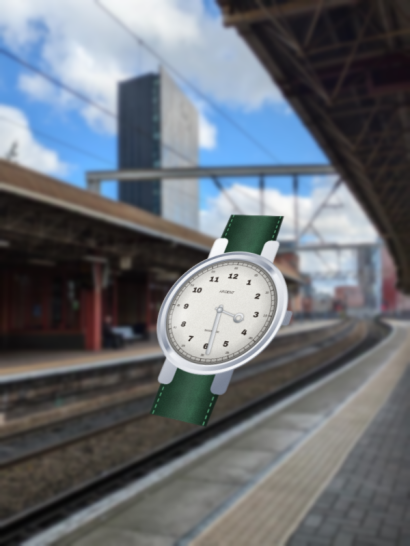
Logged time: **3:29**
